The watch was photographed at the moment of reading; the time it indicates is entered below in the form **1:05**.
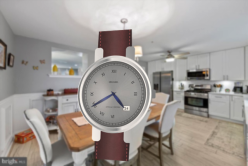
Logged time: **4:40**
